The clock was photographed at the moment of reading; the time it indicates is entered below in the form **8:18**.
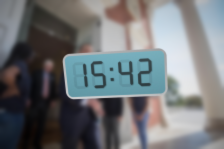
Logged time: **15:42**
